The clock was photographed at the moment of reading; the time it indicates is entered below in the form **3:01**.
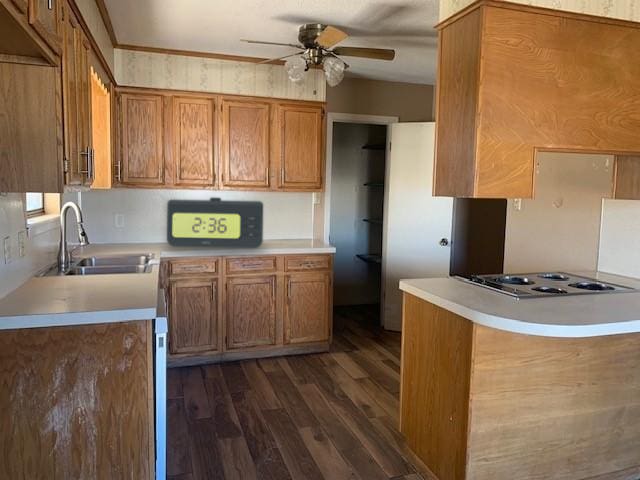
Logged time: **2:36**
